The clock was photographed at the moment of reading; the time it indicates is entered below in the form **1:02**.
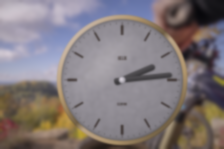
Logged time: **2:14**
